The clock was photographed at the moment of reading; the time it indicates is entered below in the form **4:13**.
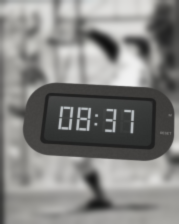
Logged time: **8:37**
